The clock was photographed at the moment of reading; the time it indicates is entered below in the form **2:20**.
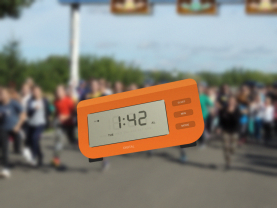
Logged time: **1:42**
